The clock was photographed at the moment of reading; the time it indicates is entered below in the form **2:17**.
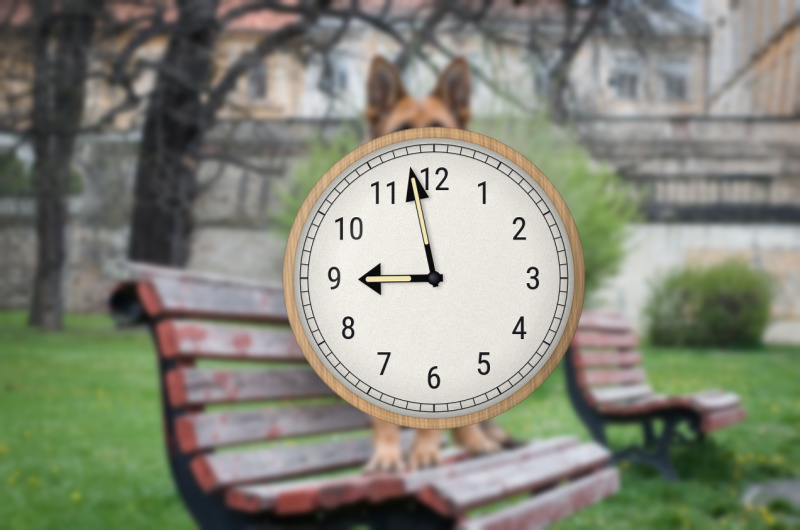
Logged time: **8:58**
